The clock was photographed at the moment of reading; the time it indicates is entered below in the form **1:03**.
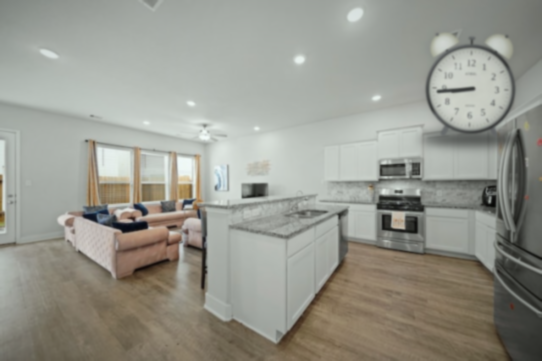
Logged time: **8:44**
